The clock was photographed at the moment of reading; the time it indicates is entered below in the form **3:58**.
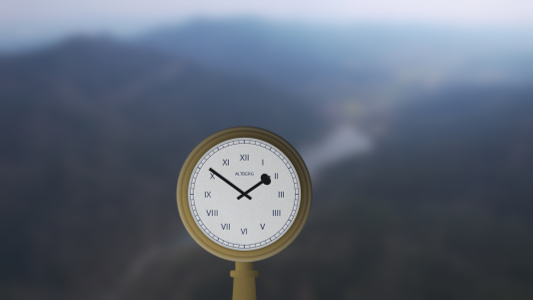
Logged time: **1:51**
